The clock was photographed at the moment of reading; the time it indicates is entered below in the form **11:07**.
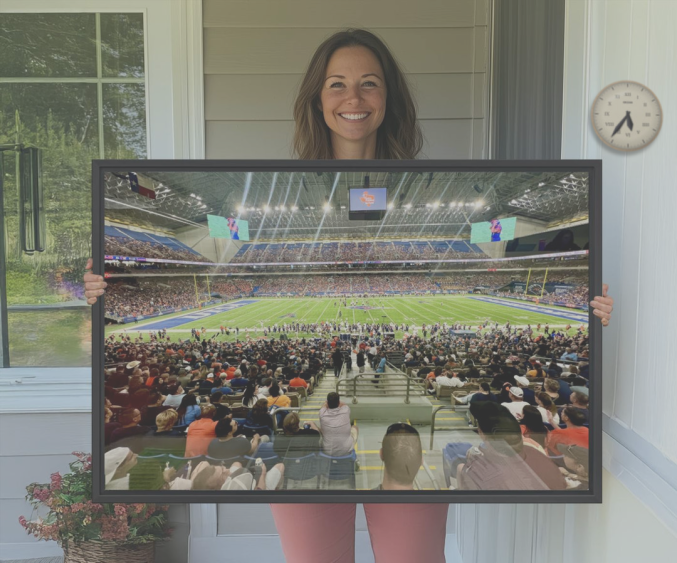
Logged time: **5:36**
